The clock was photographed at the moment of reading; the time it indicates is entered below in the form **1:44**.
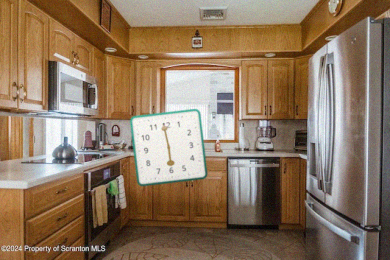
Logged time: **5:59**
